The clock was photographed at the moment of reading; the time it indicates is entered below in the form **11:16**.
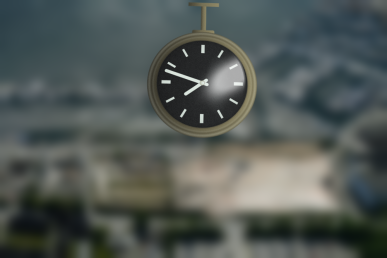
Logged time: **7:48**
